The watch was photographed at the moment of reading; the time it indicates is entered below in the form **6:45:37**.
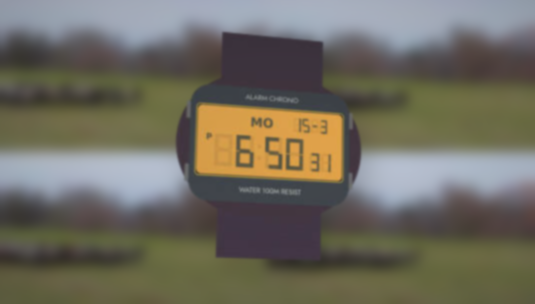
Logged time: **6:50:31**
